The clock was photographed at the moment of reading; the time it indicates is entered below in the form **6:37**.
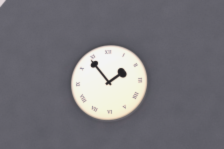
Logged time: **1:54**
